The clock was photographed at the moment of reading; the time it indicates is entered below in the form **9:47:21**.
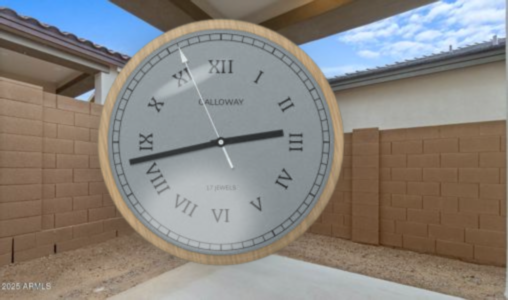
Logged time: **2:42:56**
